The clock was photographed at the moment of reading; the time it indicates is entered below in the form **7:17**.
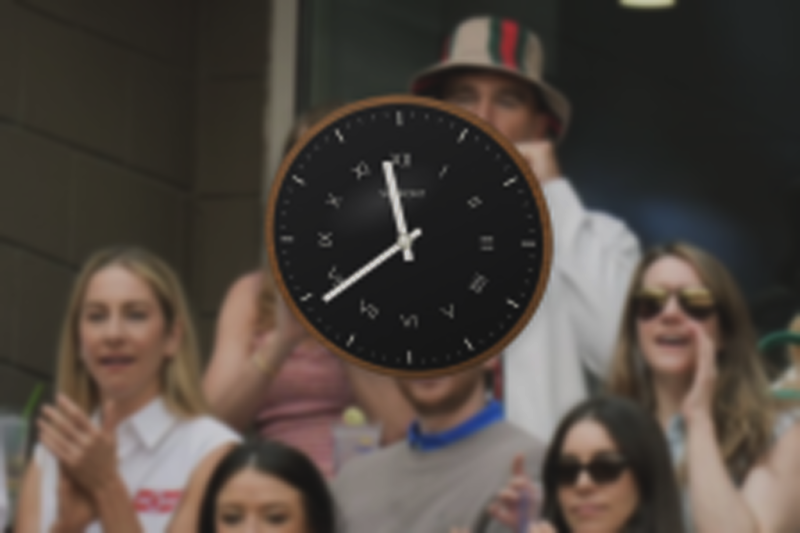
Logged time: **11:39**
